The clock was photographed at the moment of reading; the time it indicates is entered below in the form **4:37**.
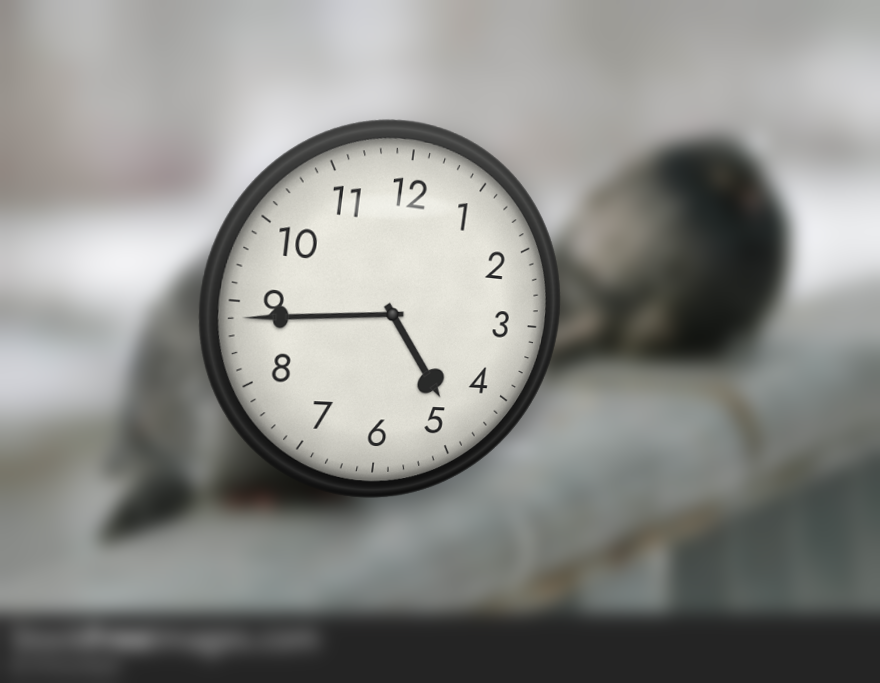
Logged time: **4:44**
